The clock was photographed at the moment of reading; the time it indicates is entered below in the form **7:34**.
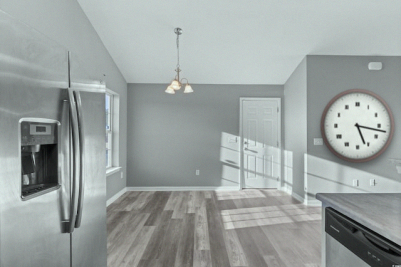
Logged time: **5:17**
